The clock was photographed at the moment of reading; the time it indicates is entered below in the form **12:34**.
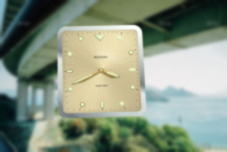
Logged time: **3:41**
